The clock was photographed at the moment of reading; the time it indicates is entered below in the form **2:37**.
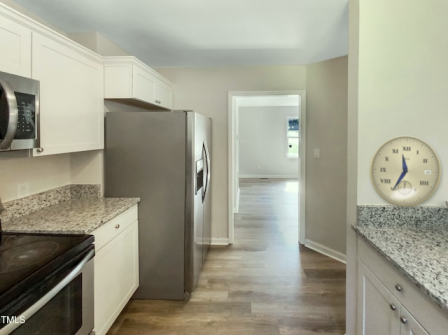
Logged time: **11:35**
